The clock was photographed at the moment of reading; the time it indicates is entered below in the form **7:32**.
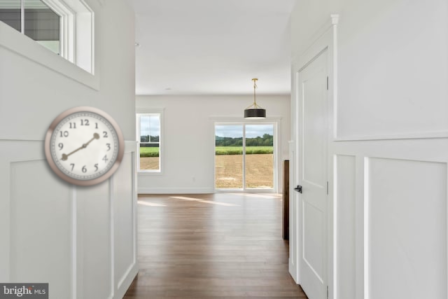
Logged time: **1:40**
